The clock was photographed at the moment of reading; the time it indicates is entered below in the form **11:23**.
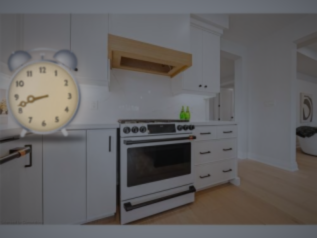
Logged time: **8:42**
